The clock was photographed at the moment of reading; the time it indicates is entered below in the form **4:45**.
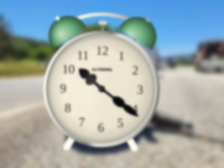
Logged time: **10:21**
